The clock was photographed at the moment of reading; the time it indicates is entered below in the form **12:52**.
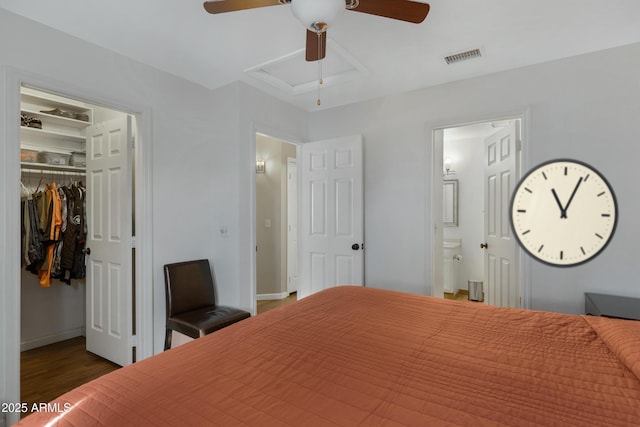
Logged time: **11:04**
